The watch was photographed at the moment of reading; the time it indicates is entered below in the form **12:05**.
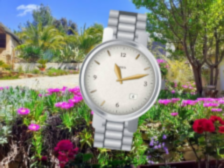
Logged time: **11:12**
